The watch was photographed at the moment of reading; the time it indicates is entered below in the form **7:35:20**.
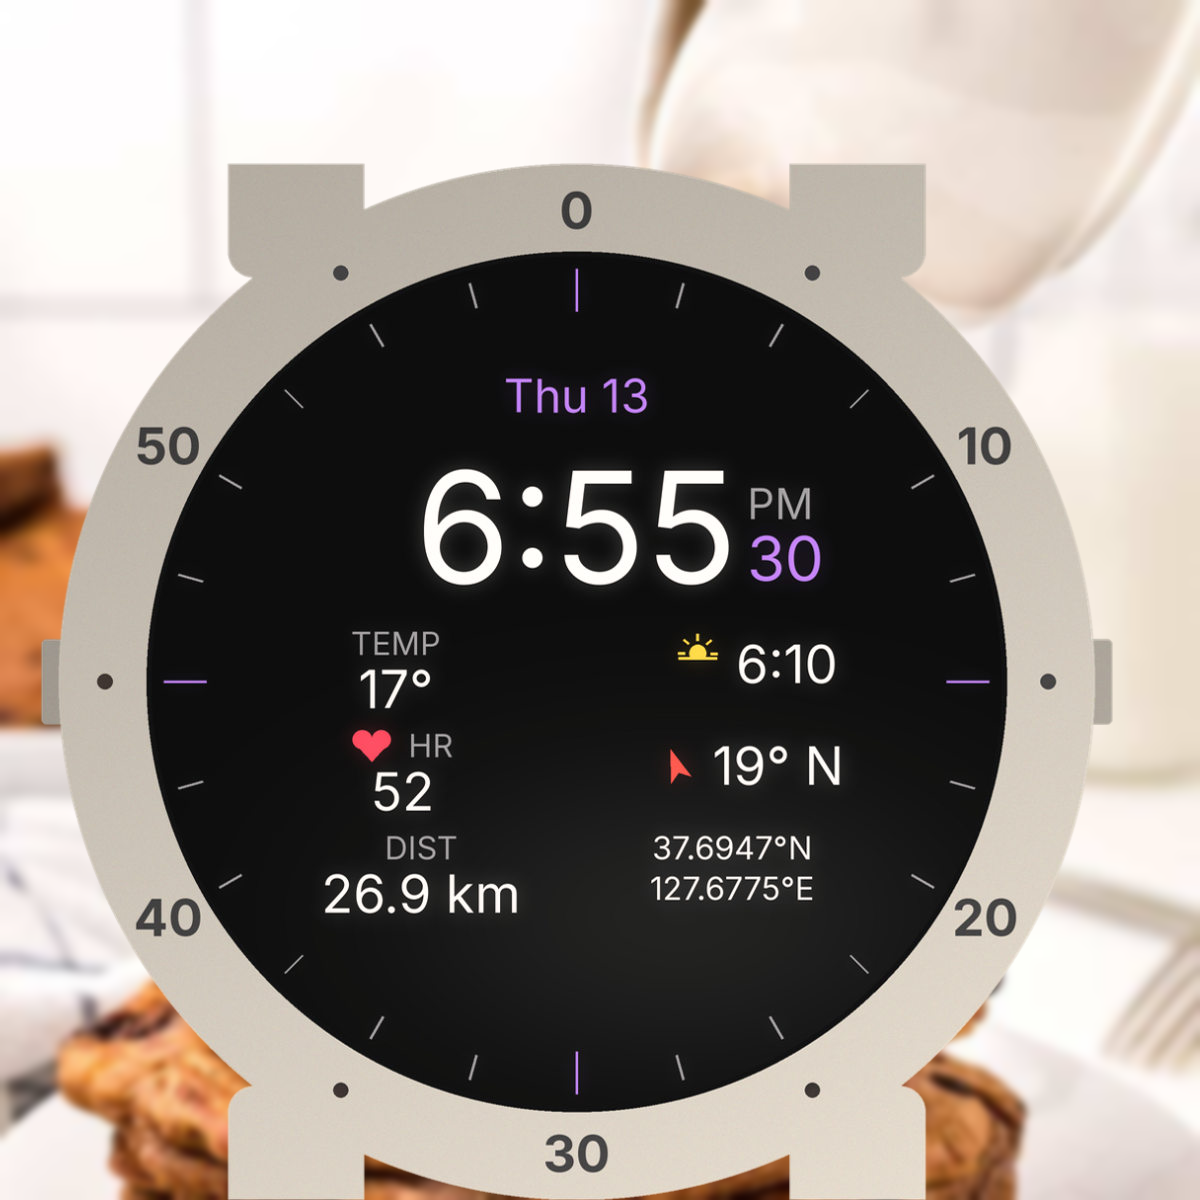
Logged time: **6:55:30**
